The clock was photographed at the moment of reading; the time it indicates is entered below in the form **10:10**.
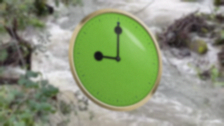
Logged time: **9:00**
